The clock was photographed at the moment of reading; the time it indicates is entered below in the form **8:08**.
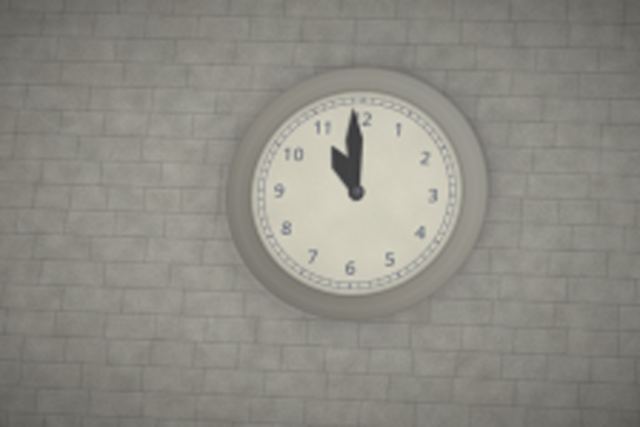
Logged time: **10:59**
